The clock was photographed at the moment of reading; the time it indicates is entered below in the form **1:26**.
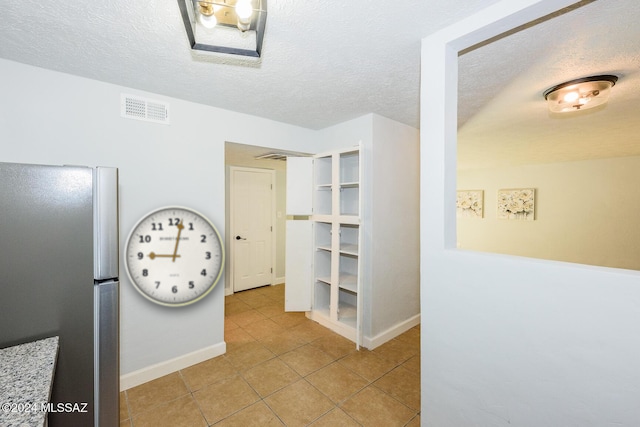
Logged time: **9:02**
